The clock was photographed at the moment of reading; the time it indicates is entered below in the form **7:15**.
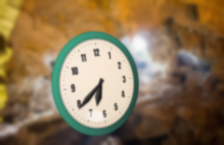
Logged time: **6:39**
